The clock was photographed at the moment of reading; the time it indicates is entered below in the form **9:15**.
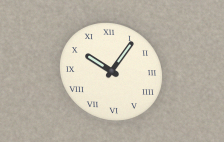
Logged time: **10:06**
